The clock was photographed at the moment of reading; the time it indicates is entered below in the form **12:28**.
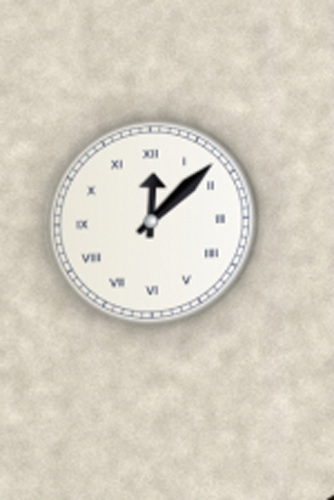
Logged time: **12:08**
